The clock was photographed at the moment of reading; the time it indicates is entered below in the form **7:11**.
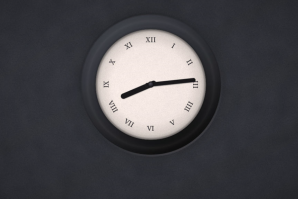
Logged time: **8:14**
